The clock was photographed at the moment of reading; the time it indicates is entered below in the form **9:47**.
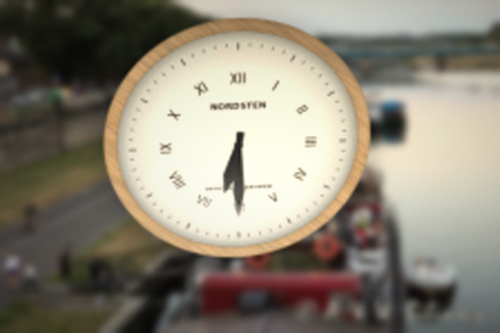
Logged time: **6:30**
